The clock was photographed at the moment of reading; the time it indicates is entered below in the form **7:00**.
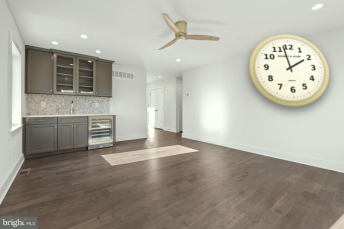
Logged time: **1:58**
